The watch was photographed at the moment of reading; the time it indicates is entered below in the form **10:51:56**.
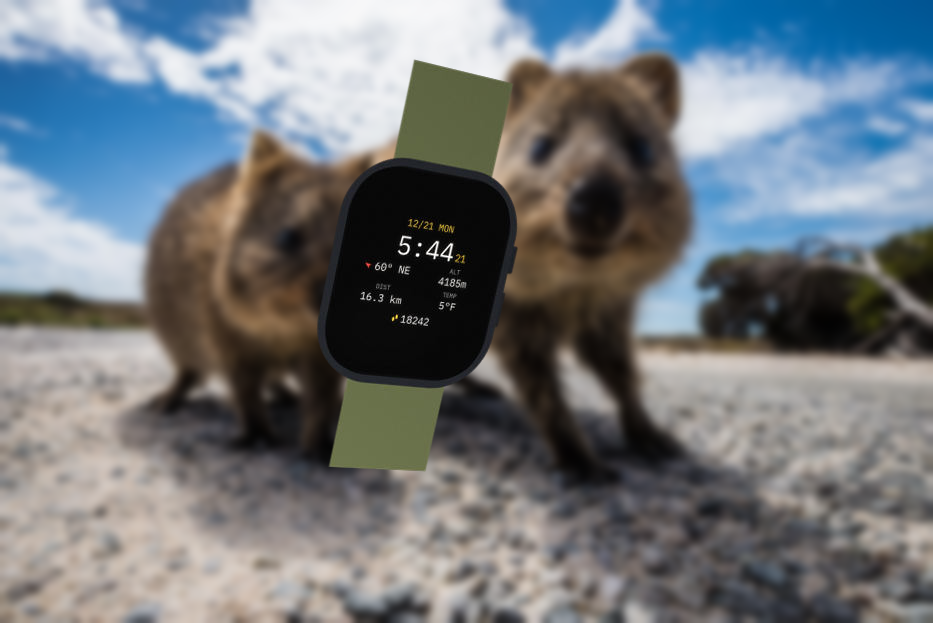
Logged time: **5:44:21**
